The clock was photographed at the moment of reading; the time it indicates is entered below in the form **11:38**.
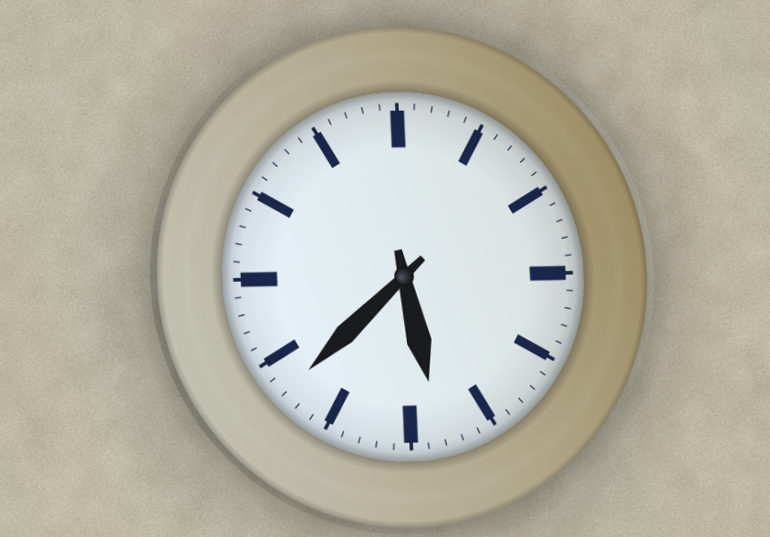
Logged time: **5:38**
